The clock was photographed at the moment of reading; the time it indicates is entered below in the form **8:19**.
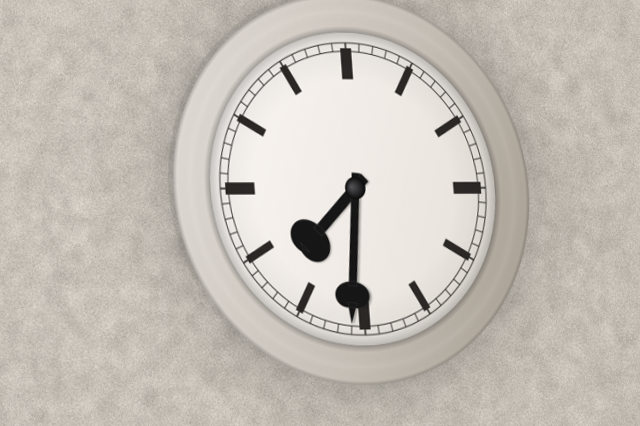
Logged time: **7:31**
